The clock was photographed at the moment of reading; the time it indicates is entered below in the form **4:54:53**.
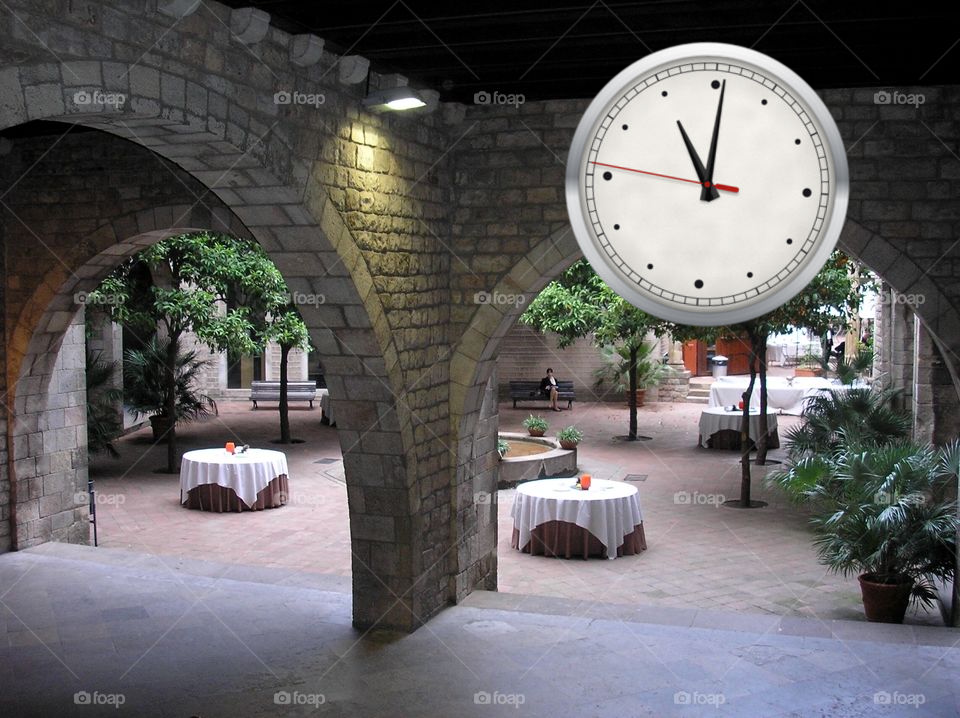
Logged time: **11:00:46**
